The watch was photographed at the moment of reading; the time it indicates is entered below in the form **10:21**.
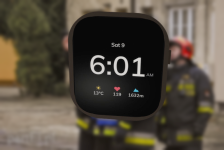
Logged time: **6:01**
